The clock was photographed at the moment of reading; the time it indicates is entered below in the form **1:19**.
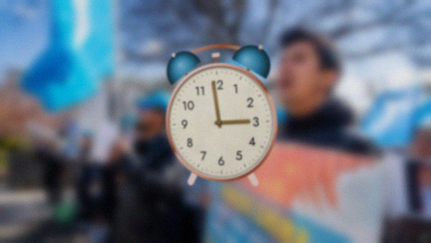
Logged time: **2:59**
